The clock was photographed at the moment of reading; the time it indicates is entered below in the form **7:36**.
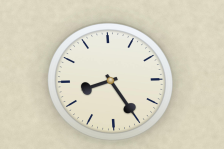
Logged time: **8:25**
